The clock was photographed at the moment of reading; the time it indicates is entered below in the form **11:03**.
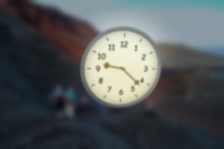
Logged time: **9:22**
